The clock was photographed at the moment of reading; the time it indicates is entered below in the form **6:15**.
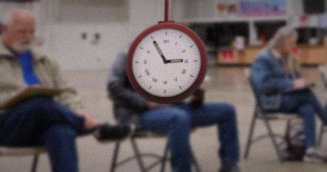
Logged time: **2:55**
